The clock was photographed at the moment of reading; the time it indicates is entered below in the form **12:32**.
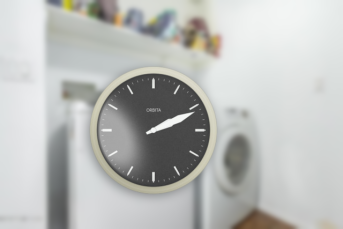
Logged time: **2:11**
